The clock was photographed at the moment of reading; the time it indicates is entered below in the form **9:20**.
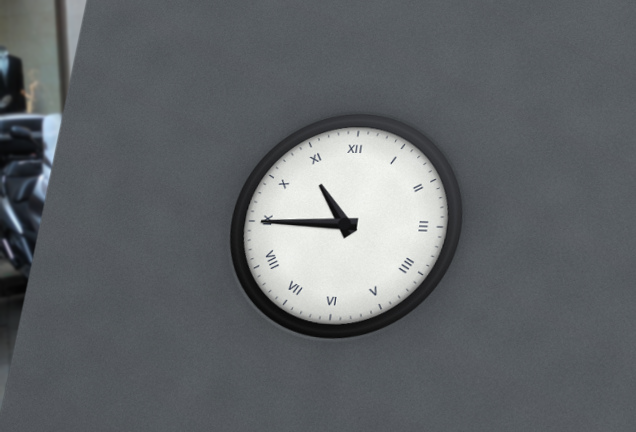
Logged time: **10:45**
